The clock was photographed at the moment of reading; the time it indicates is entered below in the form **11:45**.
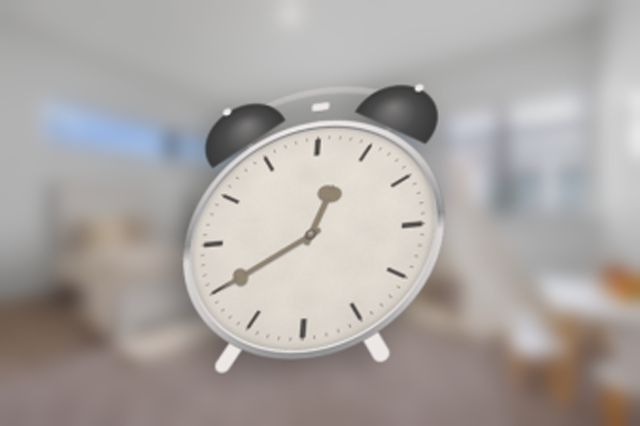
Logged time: **12:40**
